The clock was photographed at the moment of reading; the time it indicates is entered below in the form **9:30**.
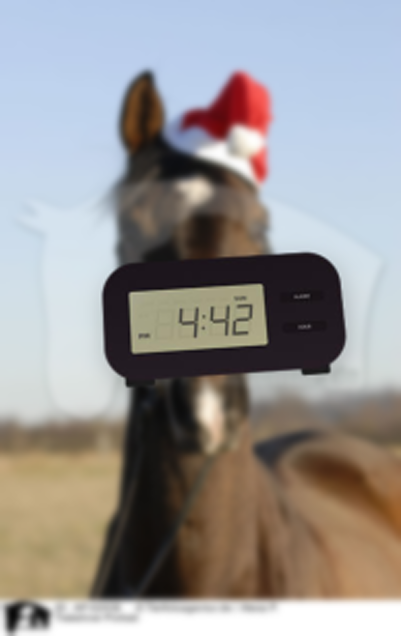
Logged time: **4:42**
